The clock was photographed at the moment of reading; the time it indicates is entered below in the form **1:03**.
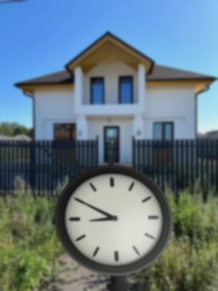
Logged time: **8:50**
